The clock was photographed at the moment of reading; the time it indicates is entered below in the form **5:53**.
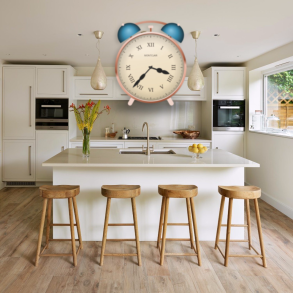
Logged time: **3:37**
